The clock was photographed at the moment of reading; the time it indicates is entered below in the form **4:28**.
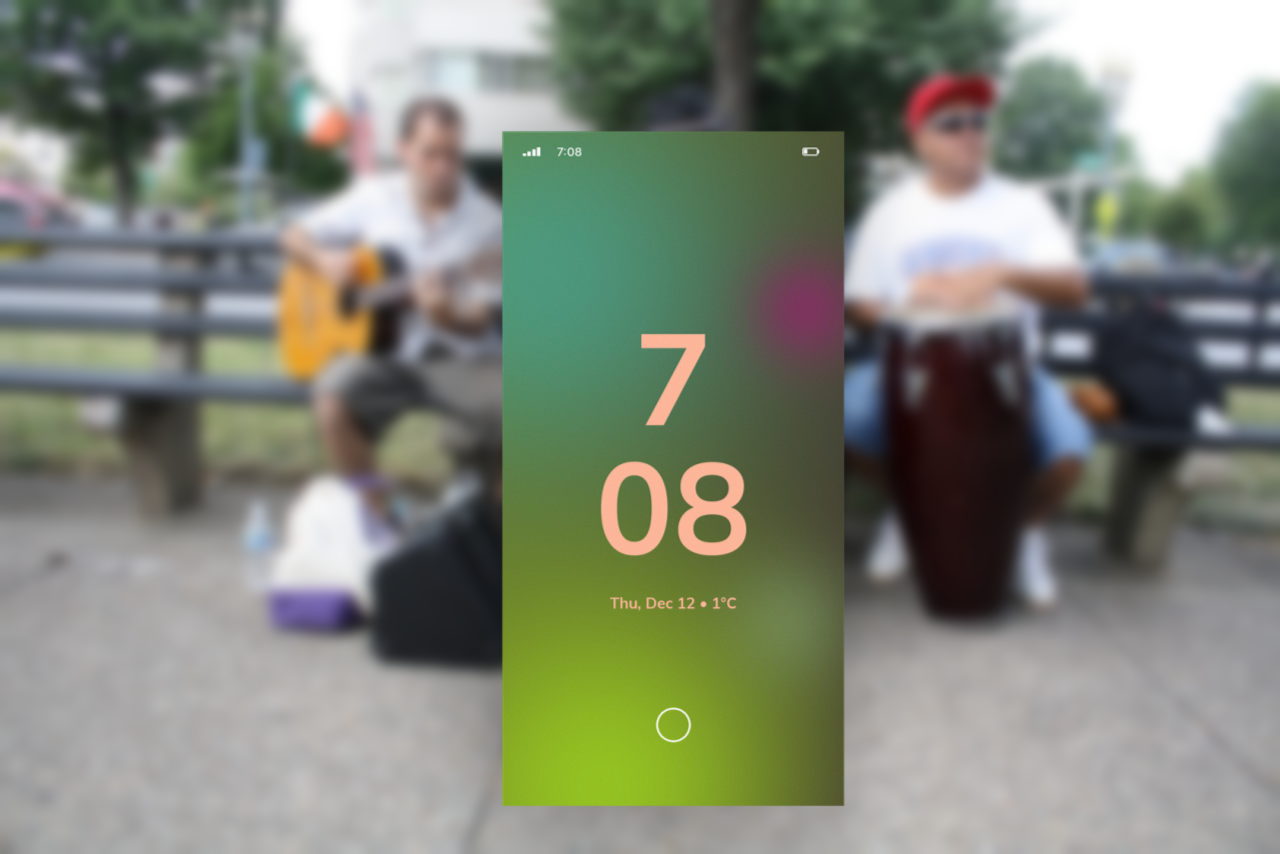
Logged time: **7:08**
